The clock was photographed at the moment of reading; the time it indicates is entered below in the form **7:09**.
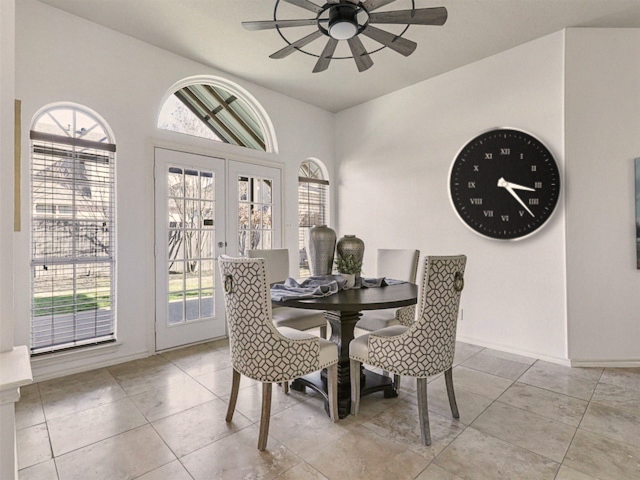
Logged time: **3:23**
